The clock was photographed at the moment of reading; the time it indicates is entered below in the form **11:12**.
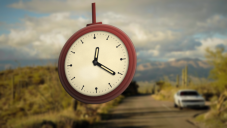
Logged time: **12:21**
